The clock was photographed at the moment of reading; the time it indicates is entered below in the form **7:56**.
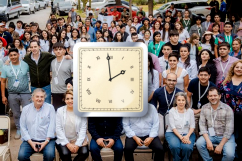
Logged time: **1:59**
